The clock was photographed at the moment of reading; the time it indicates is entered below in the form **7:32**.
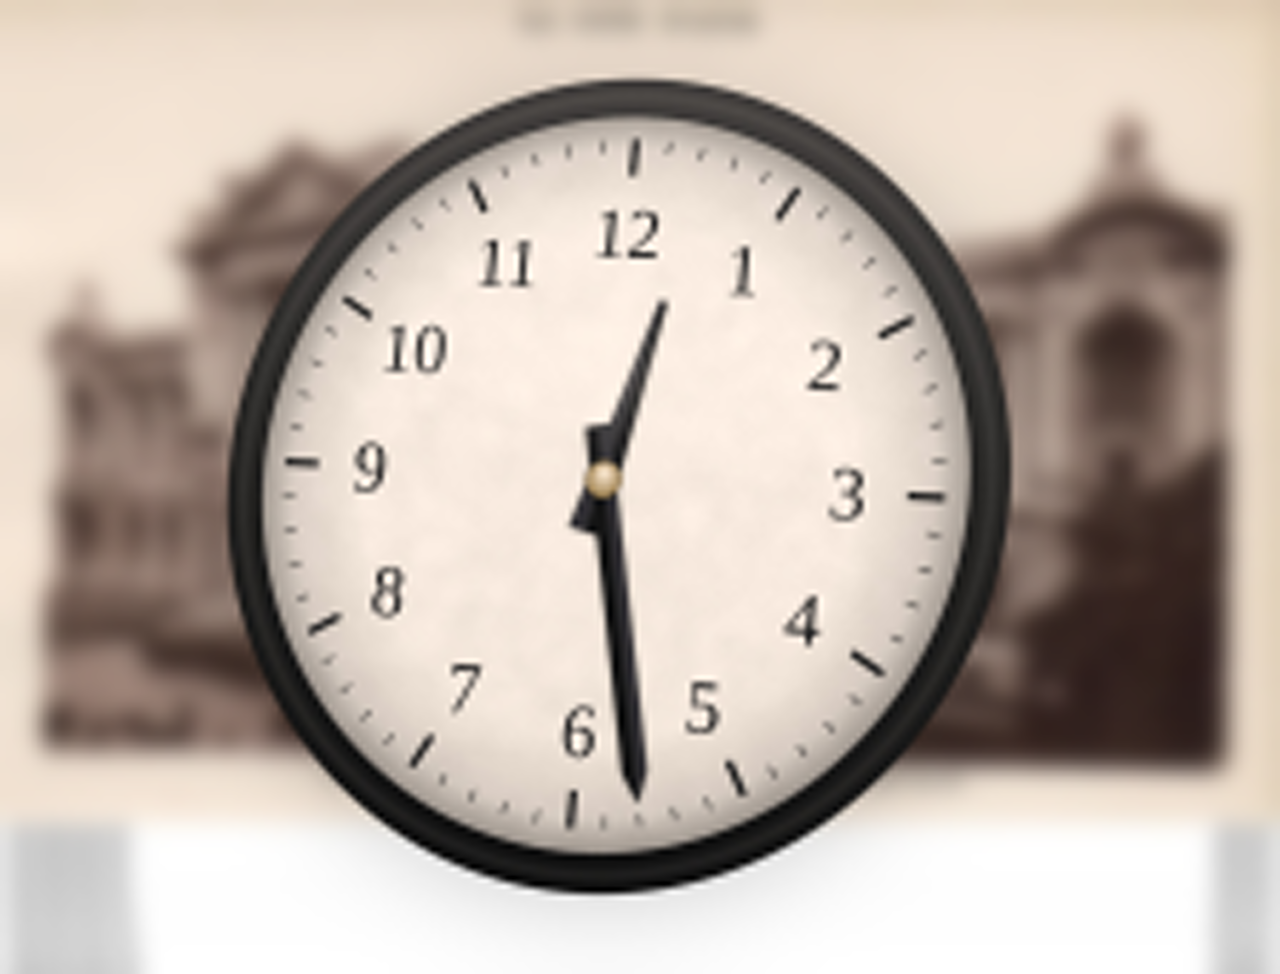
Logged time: **12:28**
